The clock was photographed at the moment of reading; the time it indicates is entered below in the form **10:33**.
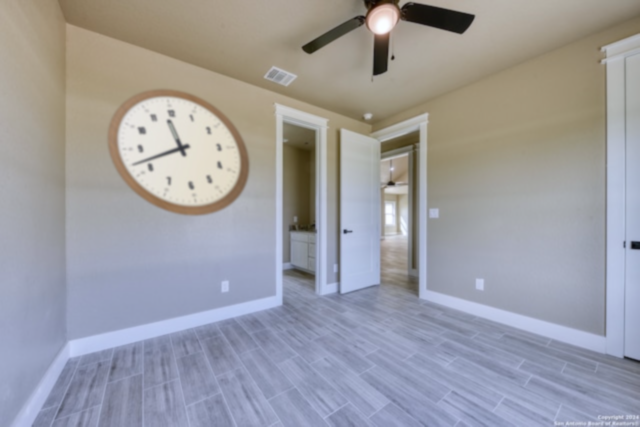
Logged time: **11:42**
